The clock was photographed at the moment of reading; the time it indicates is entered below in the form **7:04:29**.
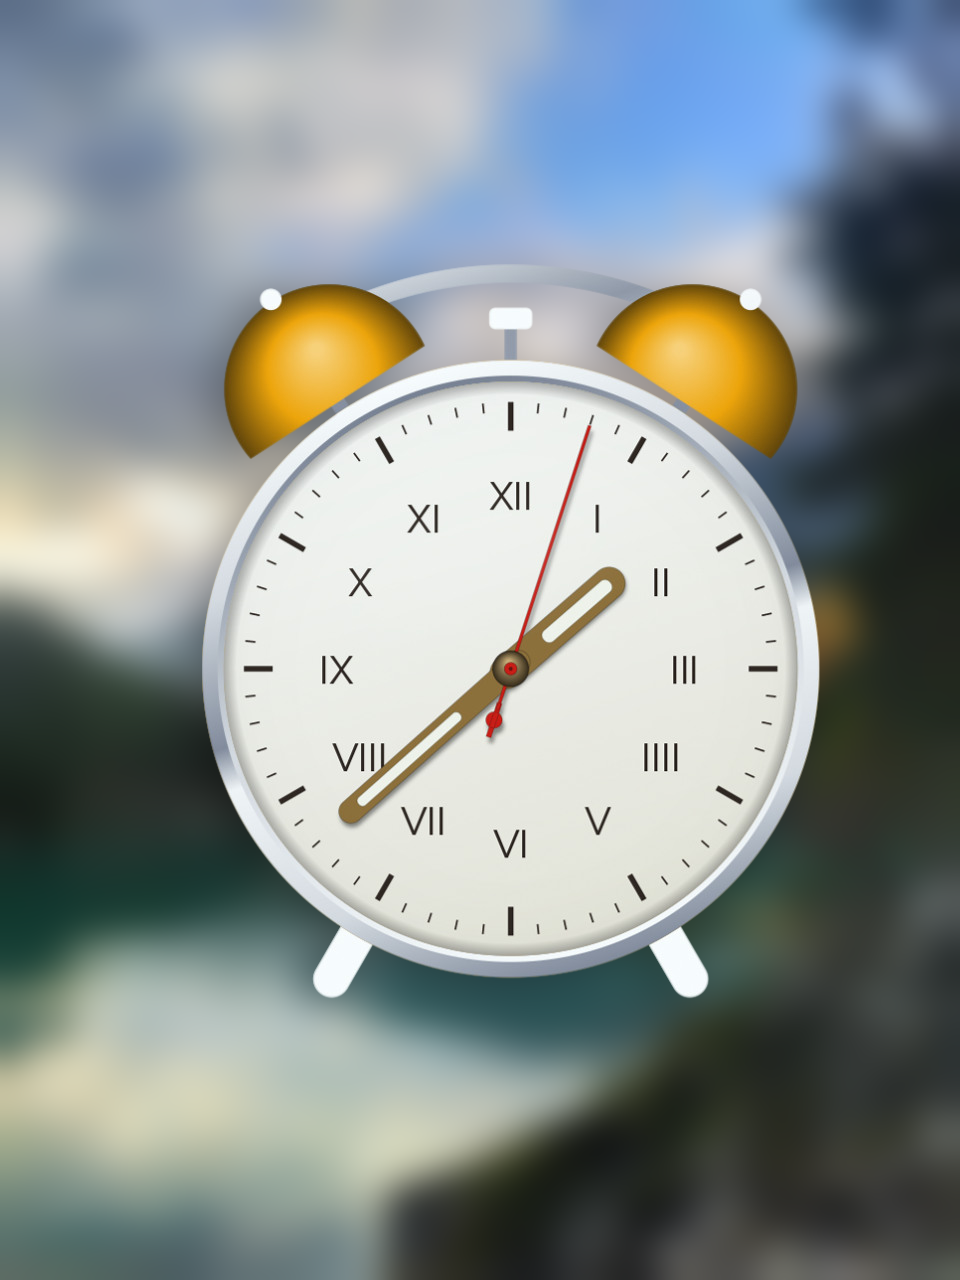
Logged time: **1:38:03**
